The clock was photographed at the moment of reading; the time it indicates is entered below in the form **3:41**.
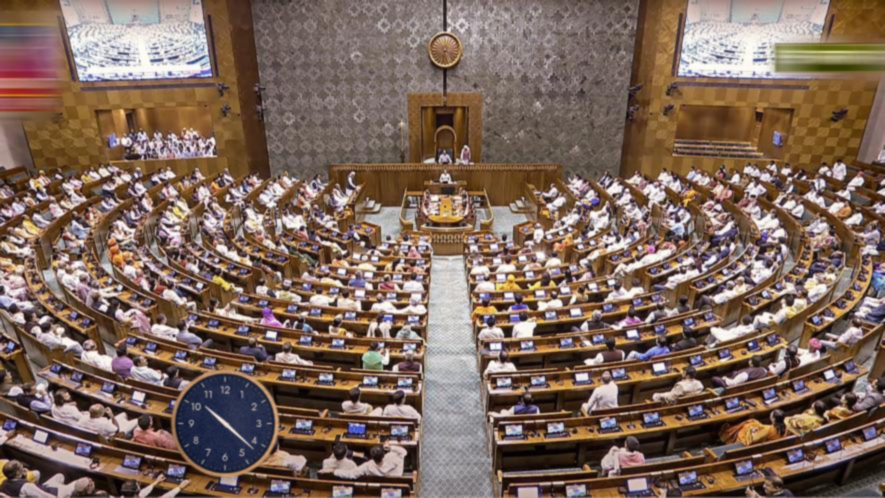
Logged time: **10:22**
